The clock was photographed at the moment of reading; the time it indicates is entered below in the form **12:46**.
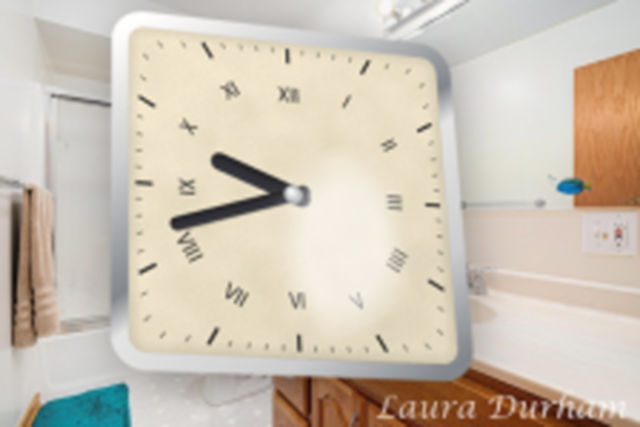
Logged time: **9:42**
